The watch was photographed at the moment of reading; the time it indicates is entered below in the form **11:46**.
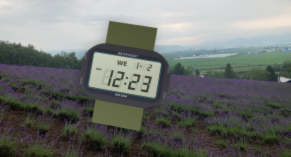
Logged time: **12:23**
